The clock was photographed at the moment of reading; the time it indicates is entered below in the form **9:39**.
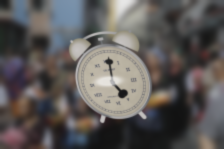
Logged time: **5:01**
